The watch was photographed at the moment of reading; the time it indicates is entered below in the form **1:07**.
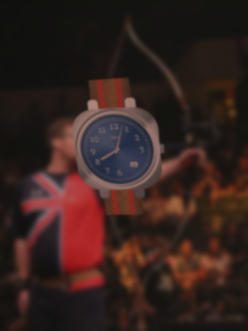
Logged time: **8:03**
